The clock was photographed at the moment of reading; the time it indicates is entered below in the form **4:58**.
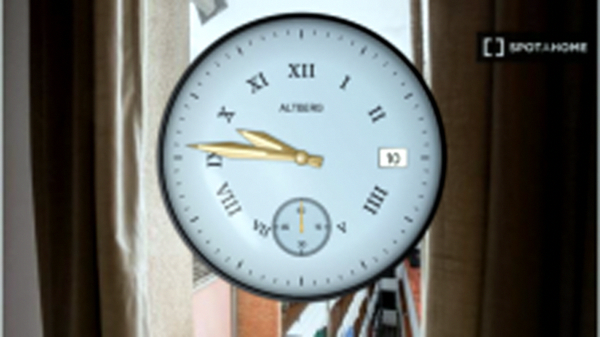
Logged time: **9:46**
